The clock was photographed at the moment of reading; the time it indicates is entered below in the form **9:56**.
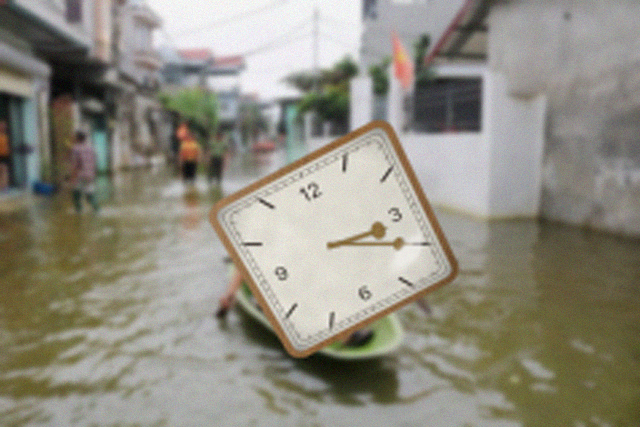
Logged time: **3:20**
